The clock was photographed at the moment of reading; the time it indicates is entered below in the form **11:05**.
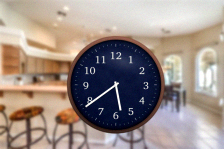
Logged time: **5:39**
